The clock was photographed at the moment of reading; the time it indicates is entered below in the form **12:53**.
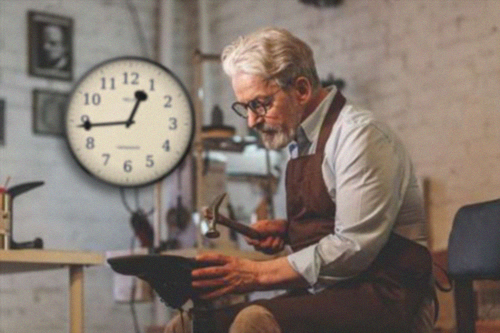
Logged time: **12:44**
